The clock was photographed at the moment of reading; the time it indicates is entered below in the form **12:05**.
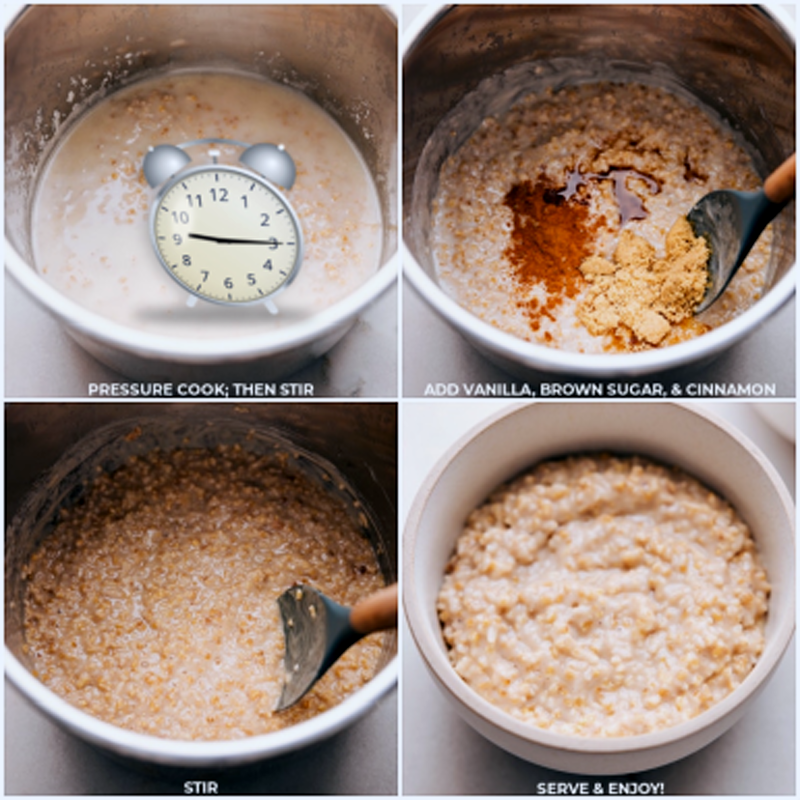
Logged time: **9:15**
